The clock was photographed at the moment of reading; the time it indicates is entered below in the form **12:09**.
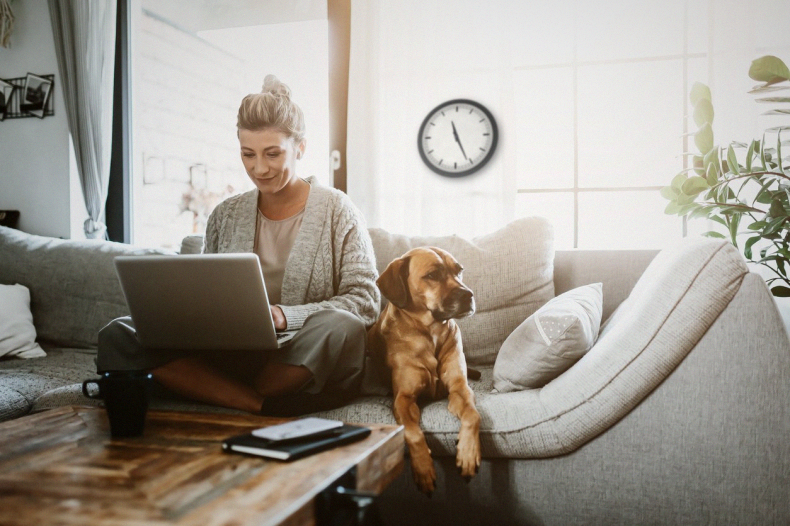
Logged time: **11:26**
